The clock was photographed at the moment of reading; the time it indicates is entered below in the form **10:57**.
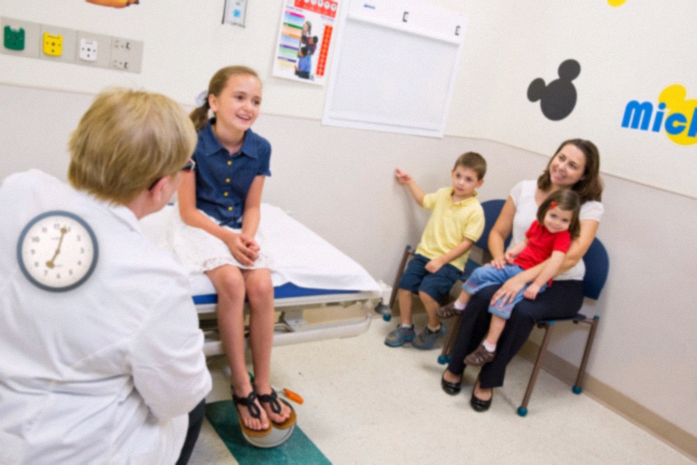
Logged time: **7:03**
